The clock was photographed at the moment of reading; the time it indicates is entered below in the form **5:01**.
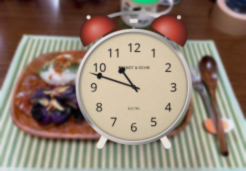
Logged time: **10:48**
